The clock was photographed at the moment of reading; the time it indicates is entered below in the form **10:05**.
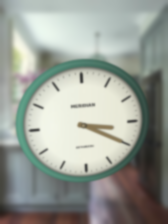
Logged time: **3:20**
